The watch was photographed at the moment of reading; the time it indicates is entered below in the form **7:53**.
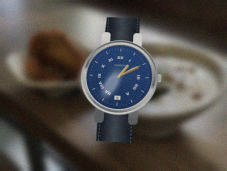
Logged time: **1:10**
